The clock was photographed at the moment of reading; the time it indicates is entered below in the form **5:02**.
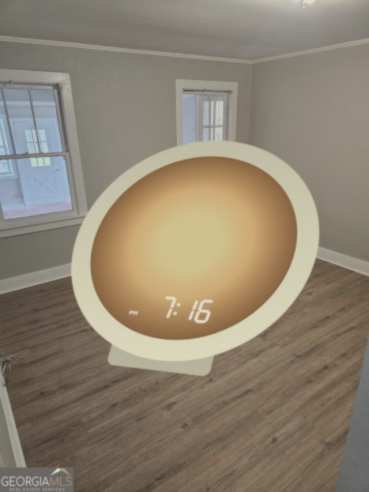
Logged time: **7:16**
